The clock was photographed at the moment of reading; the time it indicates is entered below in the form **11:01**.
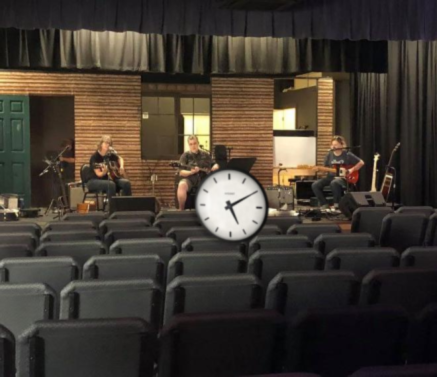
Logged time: **5:10**
